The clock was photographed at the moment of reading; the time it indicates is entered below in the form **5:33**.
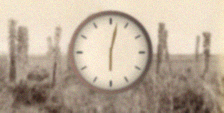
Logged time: **6:02**
